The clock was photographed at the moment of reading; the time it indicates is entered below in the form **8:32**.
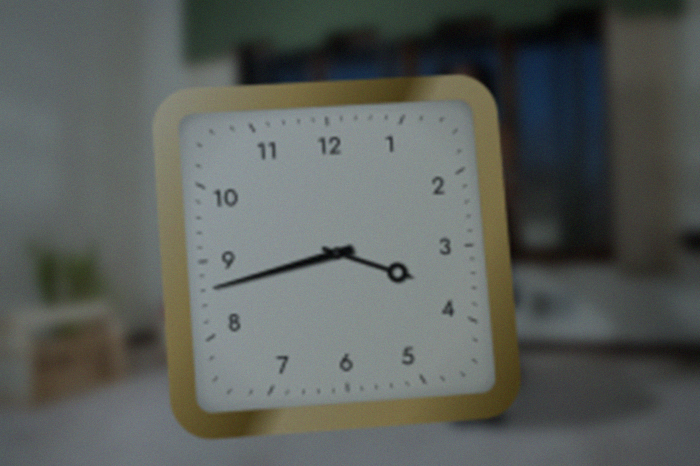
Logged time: **3:43**
